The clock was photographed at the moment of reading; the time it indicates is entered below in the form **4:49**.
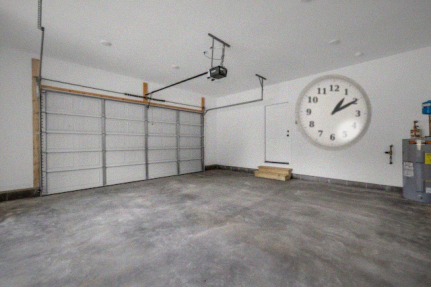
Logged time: **1:10**
